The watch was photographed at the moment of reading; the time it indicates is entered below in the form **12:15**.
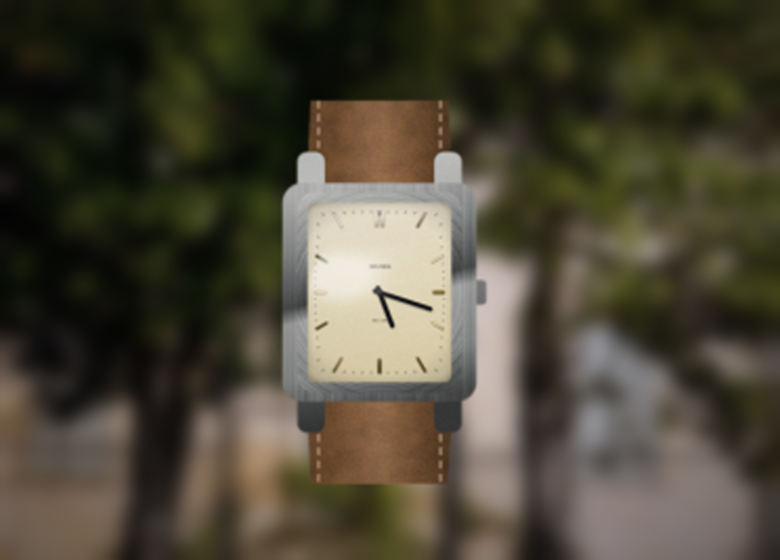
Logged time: **5:18**
